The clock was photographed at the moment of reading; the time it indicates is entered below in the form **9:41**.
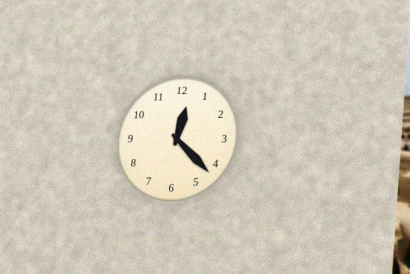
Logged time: **12:22**
